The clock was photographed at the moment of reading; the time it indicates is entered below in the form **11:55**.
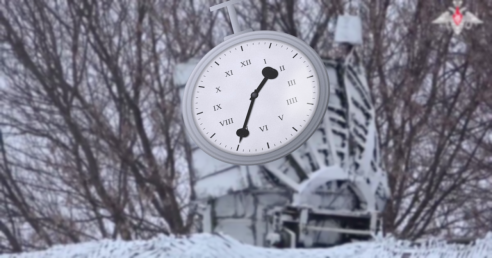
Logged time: **1:35**
